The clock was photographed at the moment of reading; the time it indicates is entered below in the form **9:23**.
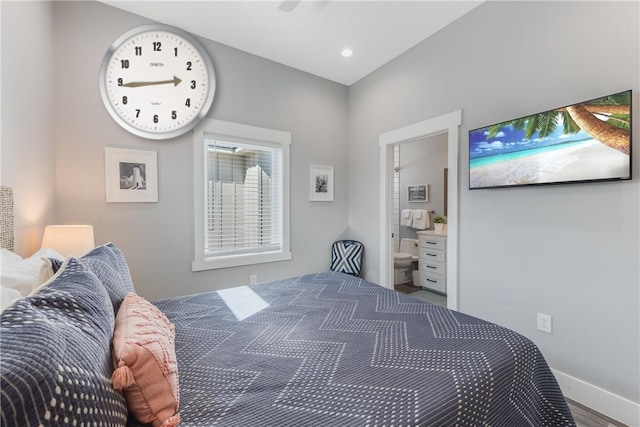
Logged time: **2:44**
